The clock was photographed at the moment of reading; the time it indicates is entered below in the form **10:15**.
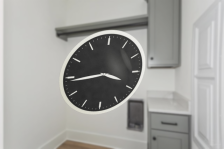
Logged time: **3:44**
